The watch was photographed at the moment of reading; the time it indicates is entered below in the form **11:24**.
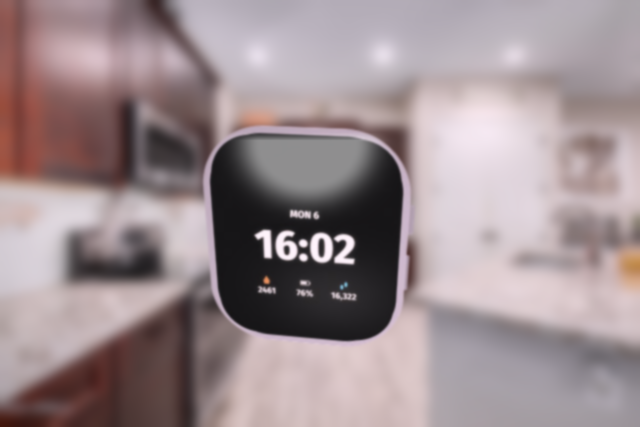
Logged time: **16:02**
